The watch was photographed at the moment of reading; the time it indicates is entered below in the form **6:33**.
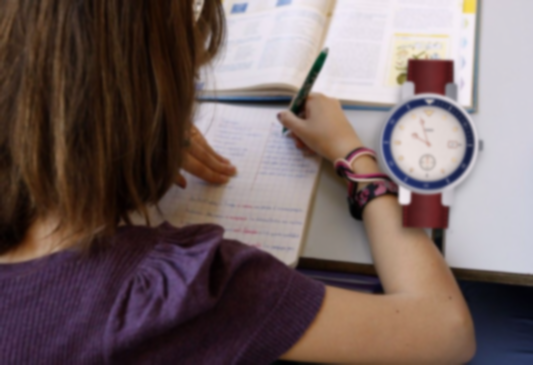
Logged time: **9:57**
